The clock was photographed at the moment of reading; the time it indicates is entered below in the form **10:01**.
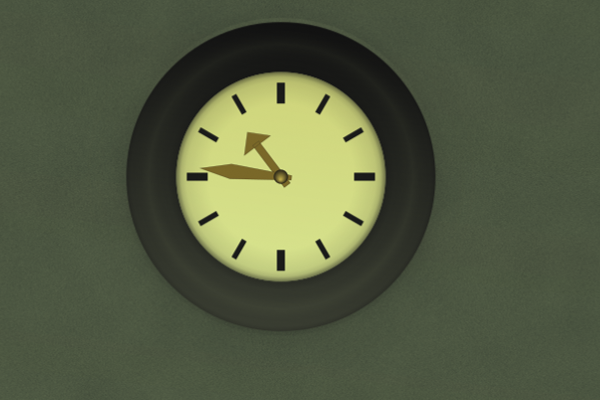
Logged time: **10:46**
